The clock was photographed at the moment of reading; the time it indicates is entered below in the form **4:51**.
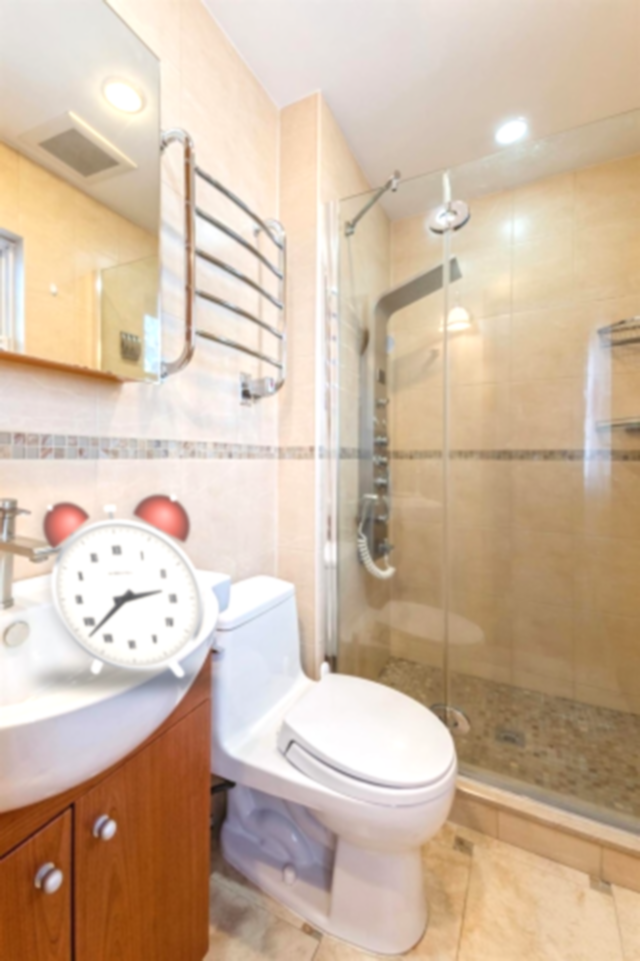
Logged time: **2:38**
